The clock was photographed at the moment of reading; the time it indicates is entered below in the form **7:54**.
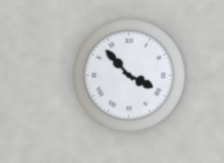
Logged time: **3:53**
